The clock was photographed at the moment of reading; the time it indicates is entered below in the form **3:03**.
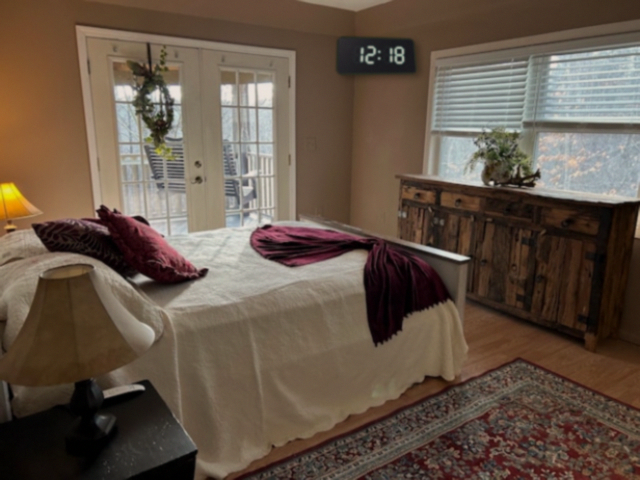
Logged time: **12:18**
